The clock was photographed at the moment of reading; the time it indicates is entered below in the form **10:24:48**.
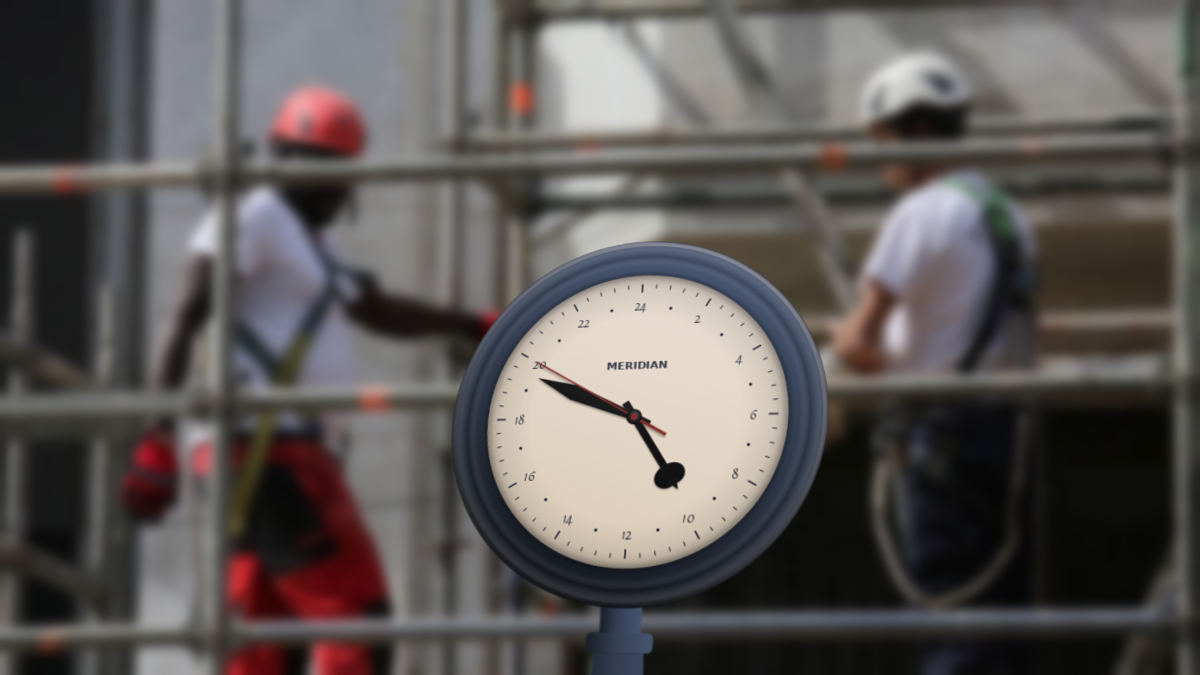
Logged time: **9:48:50**
